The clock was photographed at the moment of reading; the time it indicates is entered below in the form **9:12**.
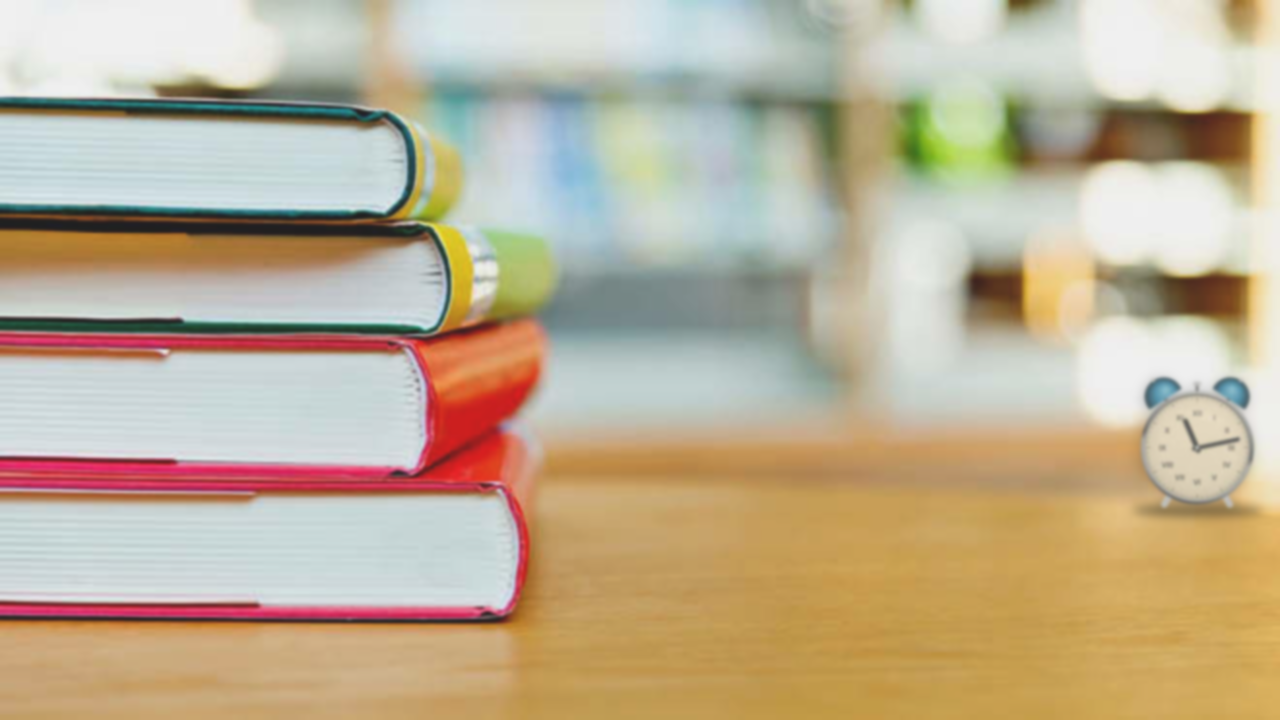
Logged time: **11:13**
